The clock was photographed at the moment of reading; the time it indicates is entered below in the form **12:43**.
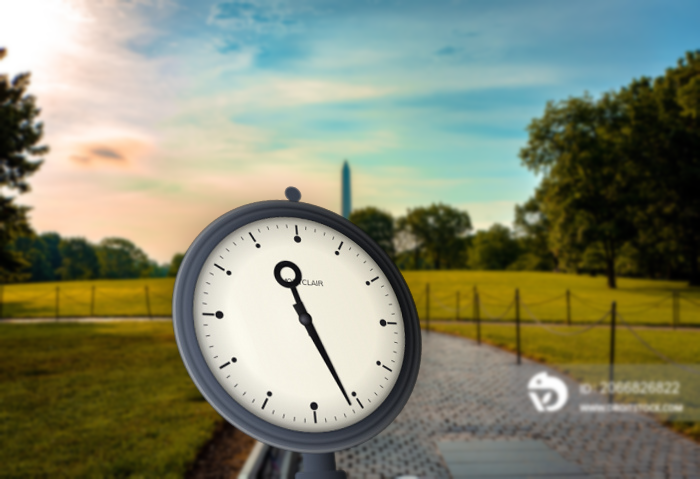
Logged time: **11:26**
